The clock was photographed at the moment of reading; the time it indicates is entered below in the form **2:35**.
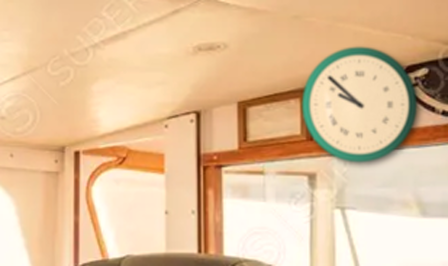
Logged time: **9:52**
